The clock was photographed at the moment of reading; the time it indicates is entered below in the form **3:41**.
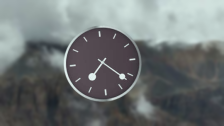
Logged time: **7:22**
